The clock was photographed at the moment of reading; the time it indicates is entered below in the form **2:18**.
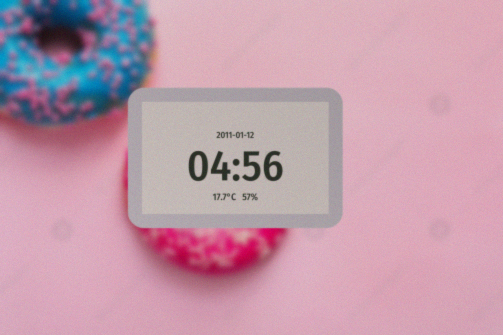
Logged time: **4:56**
